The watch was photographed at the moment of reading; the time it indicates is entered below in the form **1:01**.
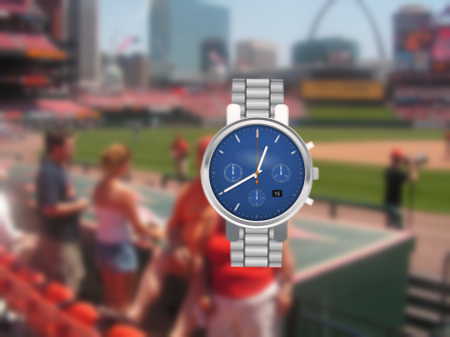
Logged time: **12:40**
